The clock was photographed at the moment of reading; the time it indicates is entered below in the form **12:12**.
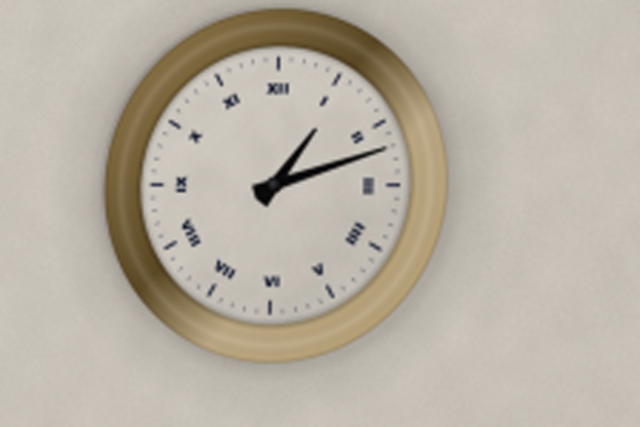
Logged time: **1:12**
